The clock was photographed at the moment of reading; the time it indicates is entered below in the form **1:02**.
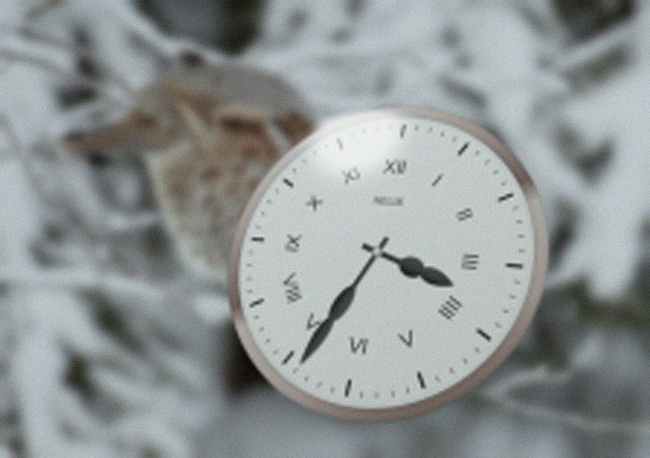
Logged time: **3:34**
